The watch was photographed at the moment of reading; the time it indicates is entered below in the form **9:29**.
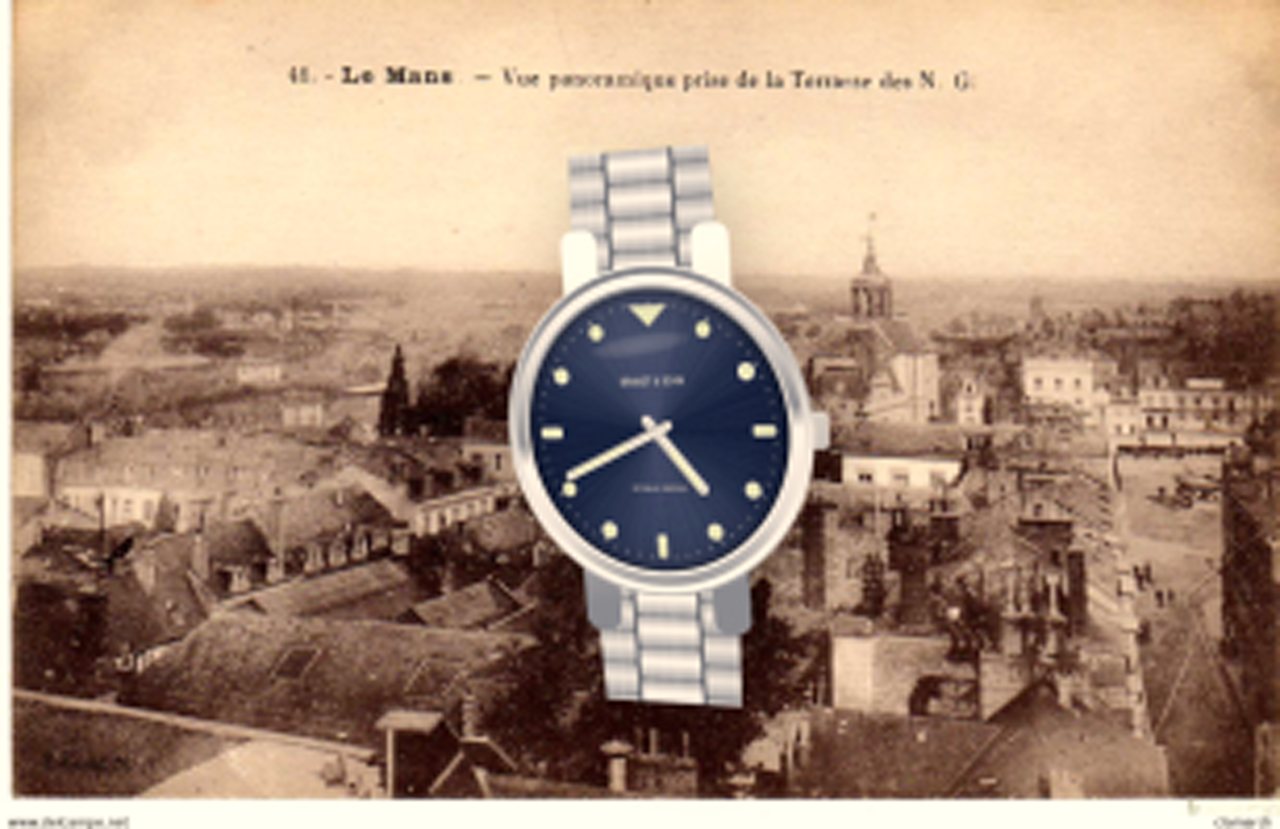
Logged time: **4:41**
